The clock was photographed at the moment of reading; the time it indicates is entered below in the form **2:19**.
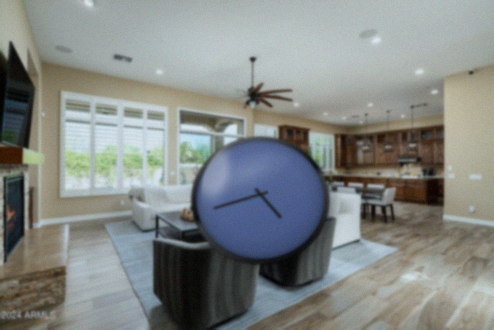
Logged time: **4:42**
